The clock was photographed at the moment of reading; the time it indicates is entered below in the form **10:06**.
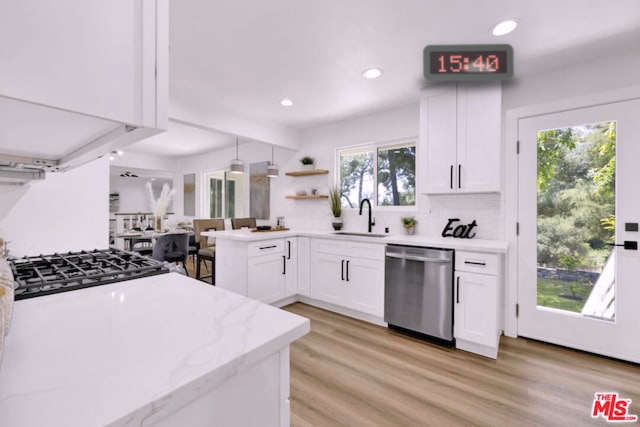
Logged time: **15:40**
